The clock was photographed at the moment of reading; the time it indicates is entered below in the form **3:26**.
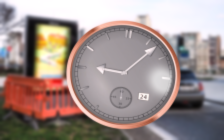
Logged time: **9:07**
